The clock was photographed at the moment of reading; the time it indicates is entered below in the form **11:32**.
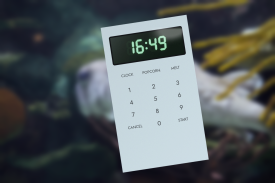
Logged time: **16:49**
